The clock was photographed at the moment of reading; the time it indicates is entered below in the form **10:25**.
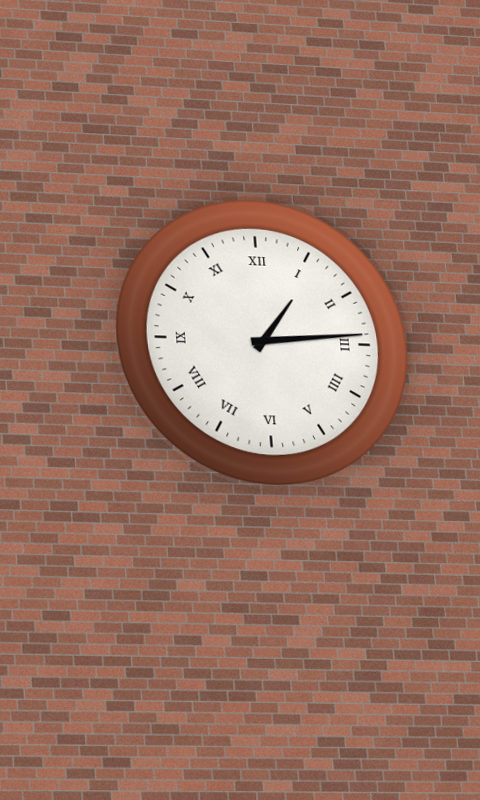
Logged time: **1:14**
